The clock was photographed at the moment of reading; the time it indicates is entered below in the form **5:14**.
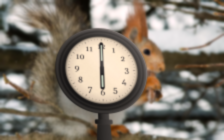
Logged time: **6:00**
